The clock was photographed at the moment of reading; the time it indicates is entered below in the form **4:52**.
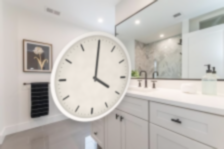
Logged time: **4:00**
